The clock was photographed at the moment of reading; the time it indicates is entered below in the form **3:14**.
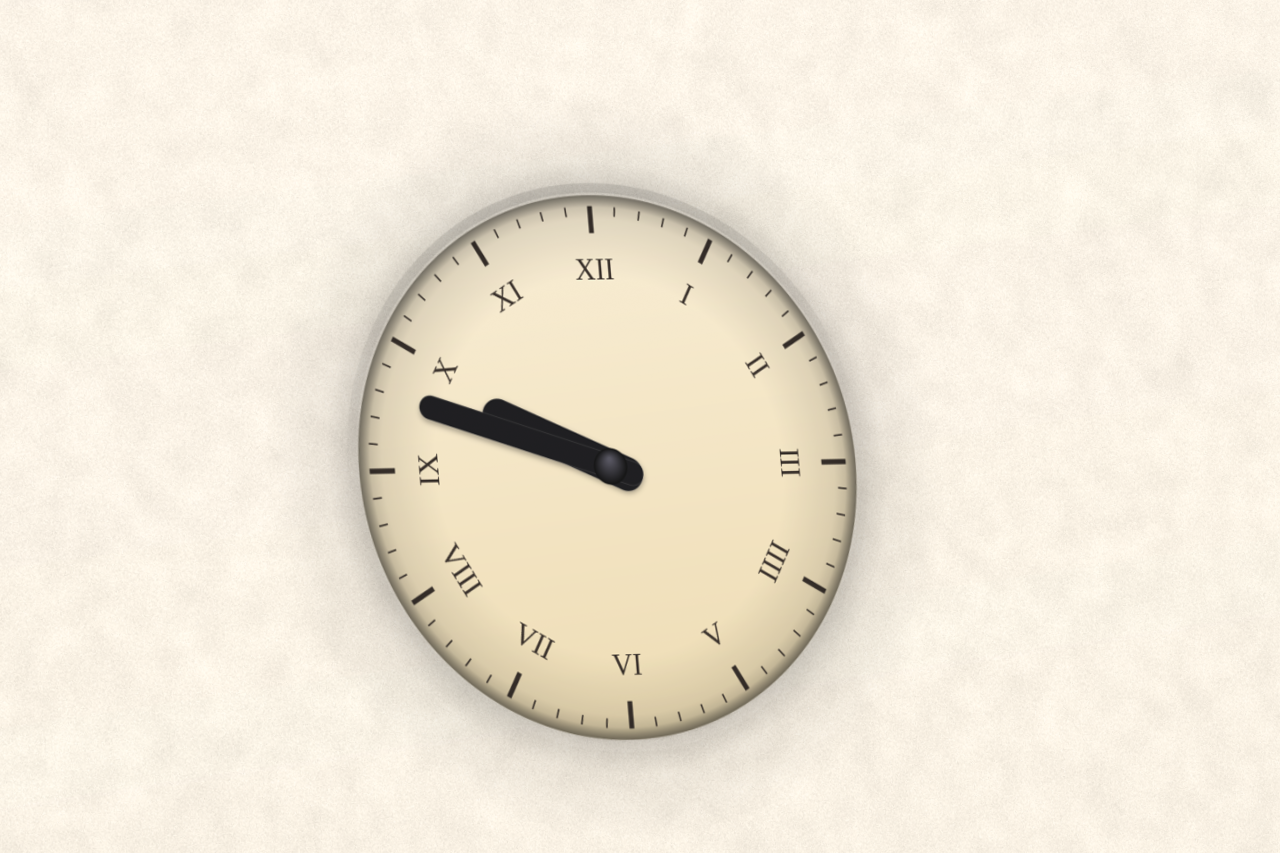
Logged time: **9:48**
